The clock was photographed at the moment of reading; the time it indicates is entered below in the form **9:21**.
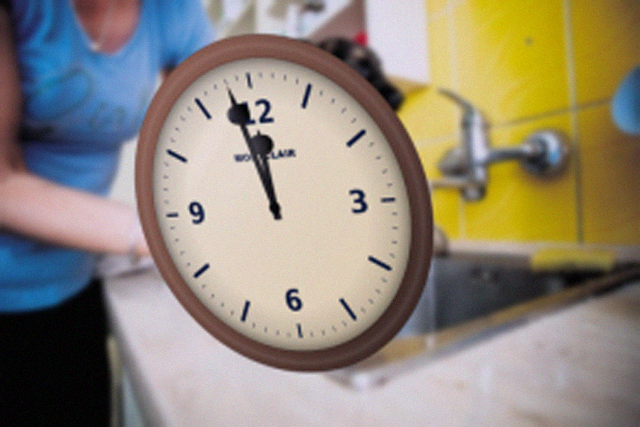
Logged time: **11:58**
